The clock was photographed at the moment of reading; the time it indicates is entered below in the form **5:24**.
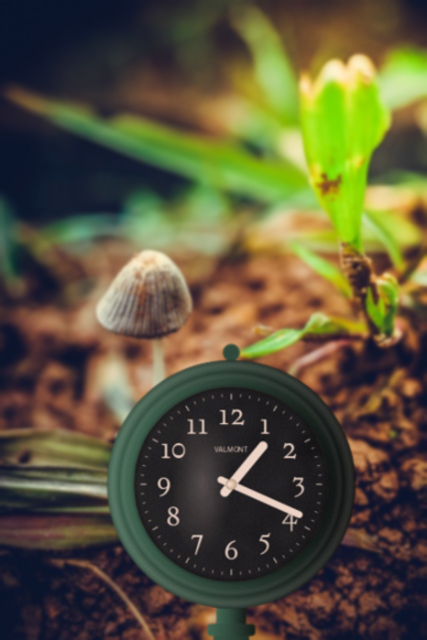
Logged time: **1:19**
